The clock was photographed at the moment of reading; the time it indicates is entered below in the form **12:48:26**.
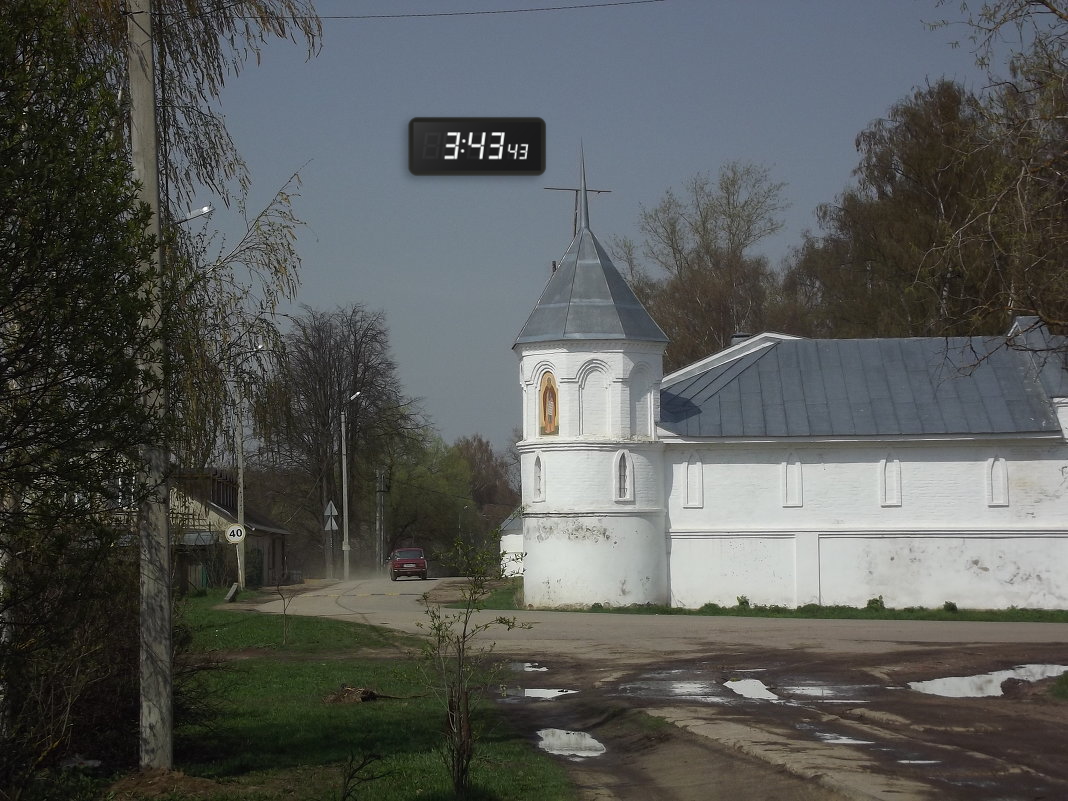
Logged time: **3:43:43**
